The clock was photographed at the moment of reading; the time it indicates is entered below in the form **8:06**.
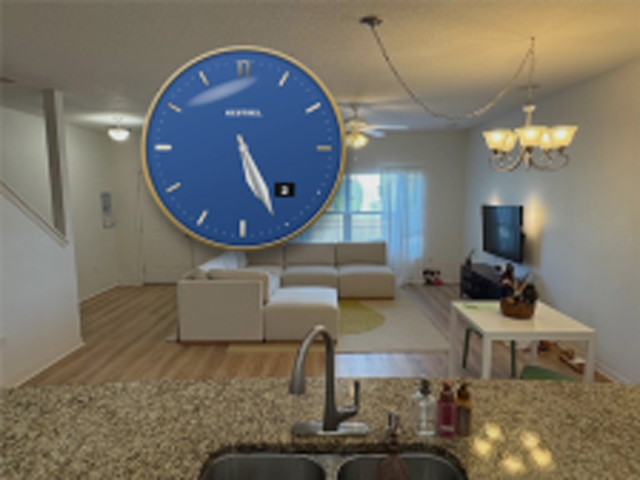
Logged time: **5:26**
